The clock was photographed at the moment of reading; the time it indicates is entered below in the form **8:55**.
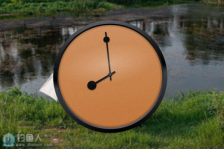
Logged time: **7:59**
